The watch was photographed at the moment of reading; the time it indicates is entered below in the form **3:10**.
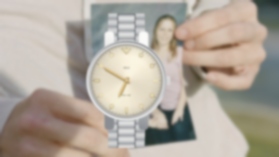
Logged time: **6:50**
